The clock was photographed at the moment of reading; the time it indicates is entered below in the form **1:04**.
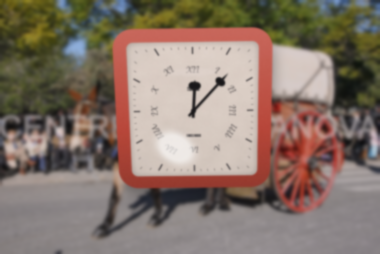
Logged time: **12:07**
